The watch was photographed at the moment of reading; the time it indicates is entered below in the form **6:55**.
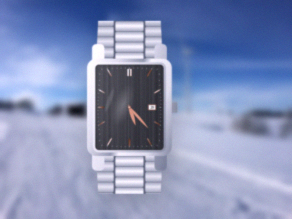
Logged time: **5:23**
